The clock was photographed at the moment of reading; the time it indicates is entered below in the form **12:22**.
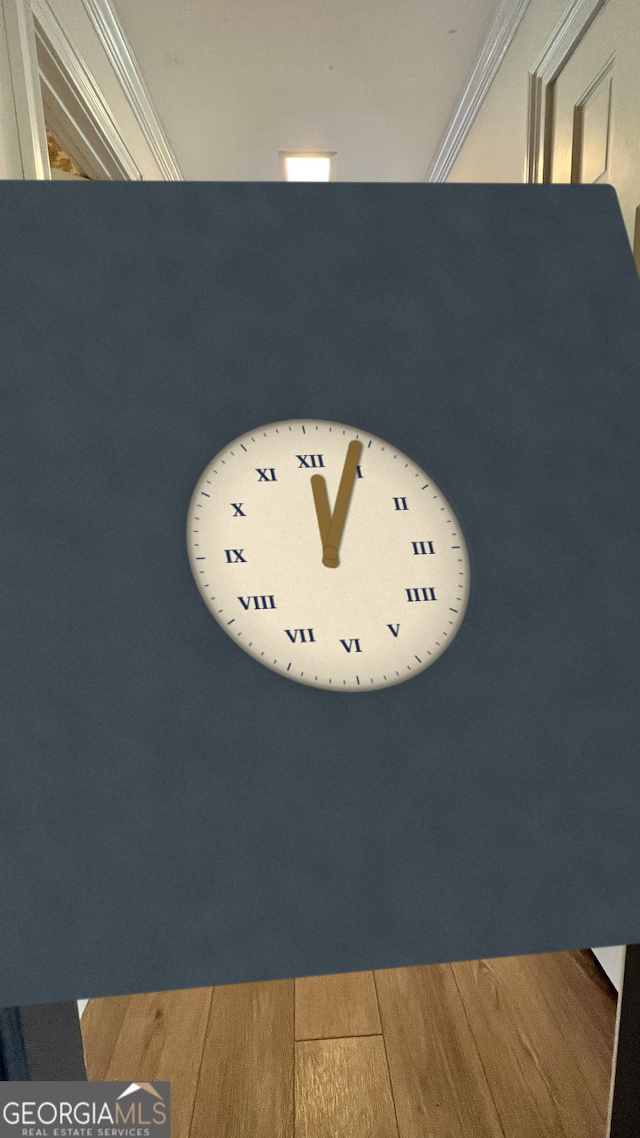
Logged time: **12:04**
